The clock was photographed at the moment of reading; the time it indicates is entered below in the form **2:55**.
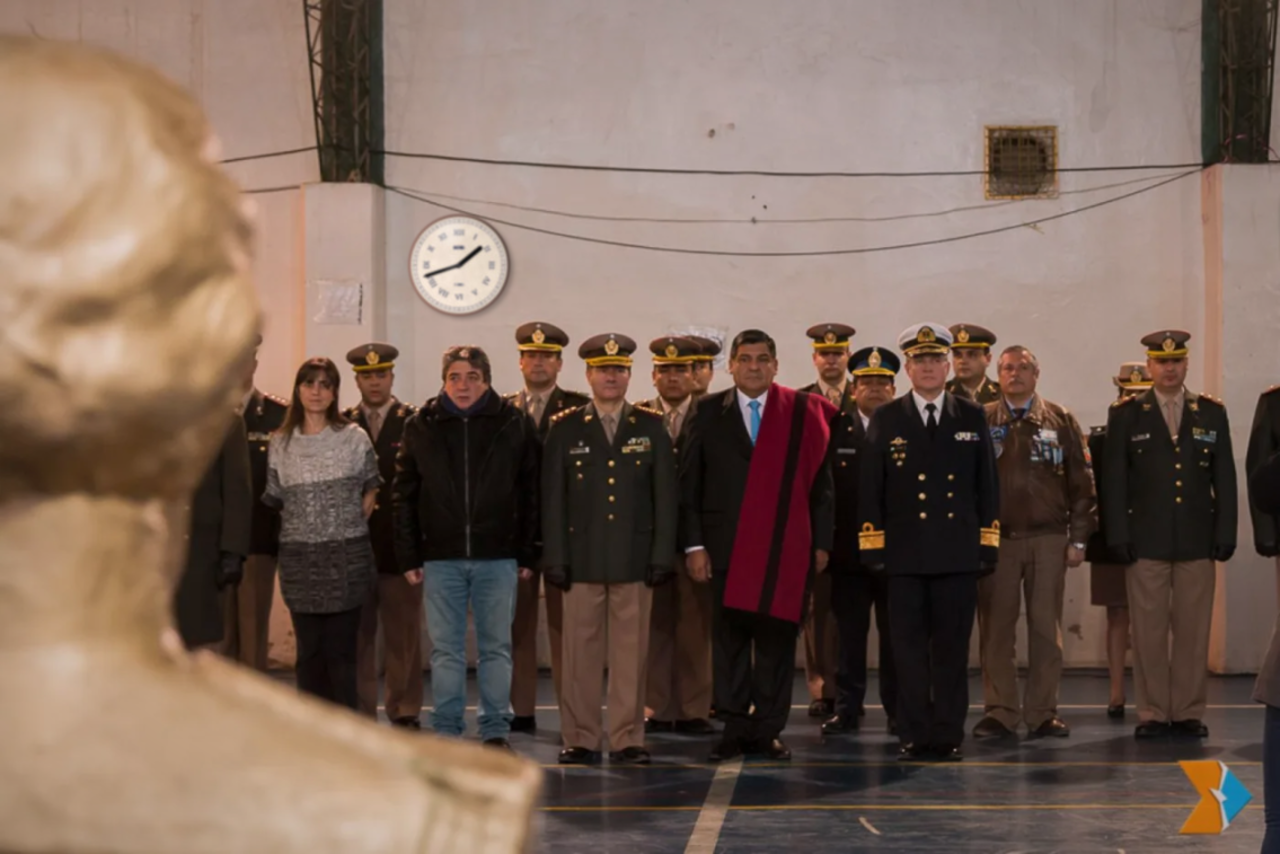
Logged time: **1:42**
